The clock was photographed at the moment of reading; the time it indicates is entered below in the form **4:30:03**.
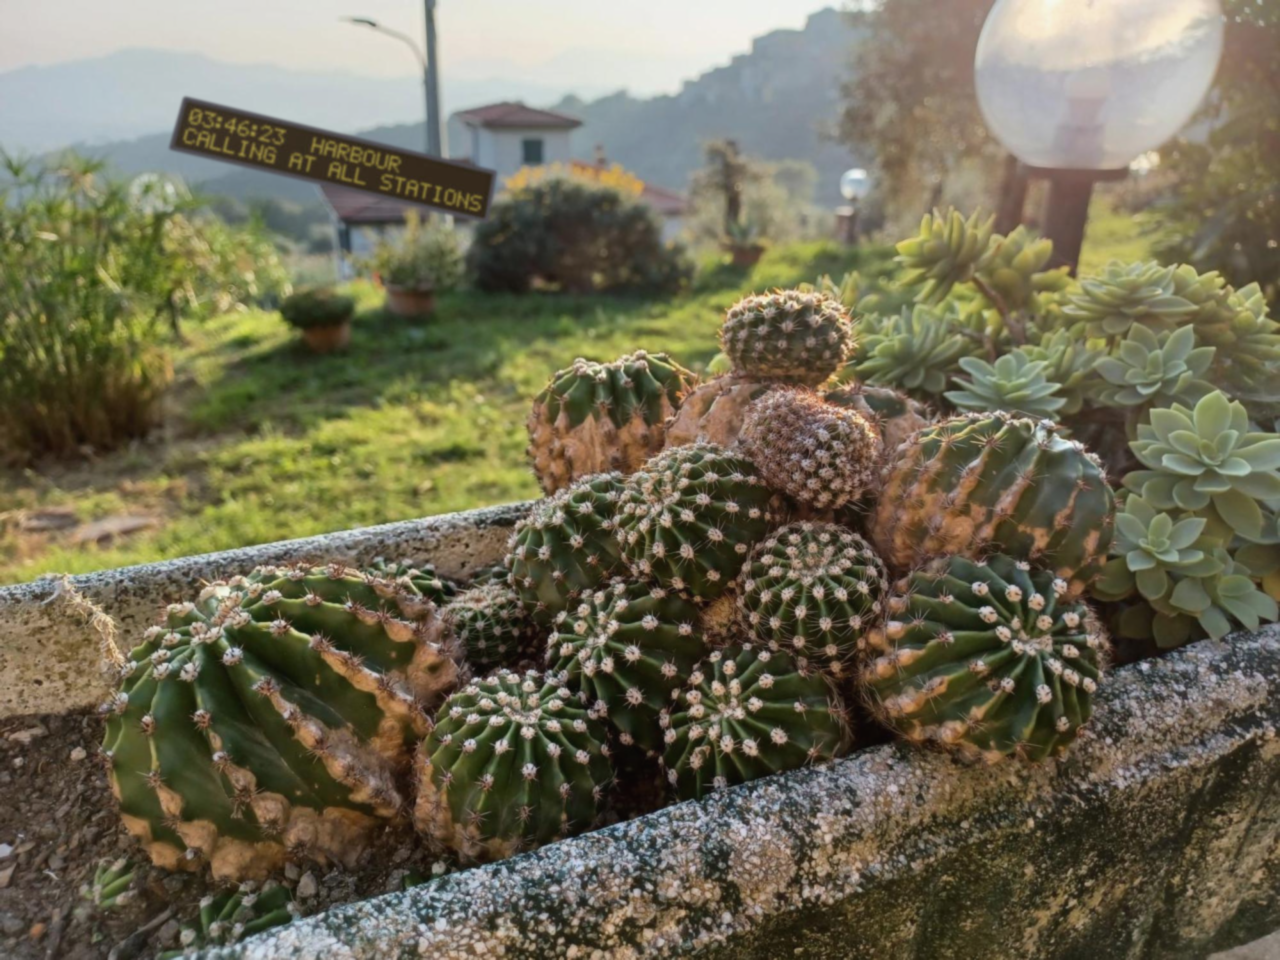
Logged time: **3:46:23**
